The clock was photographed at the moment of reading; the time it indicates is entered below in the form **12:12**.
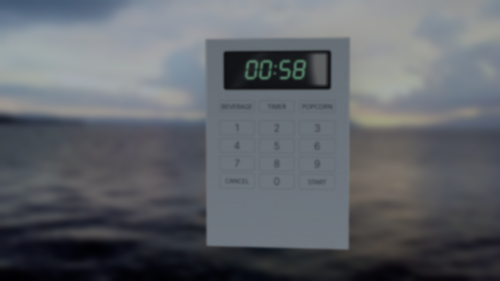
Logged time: **0:58**
